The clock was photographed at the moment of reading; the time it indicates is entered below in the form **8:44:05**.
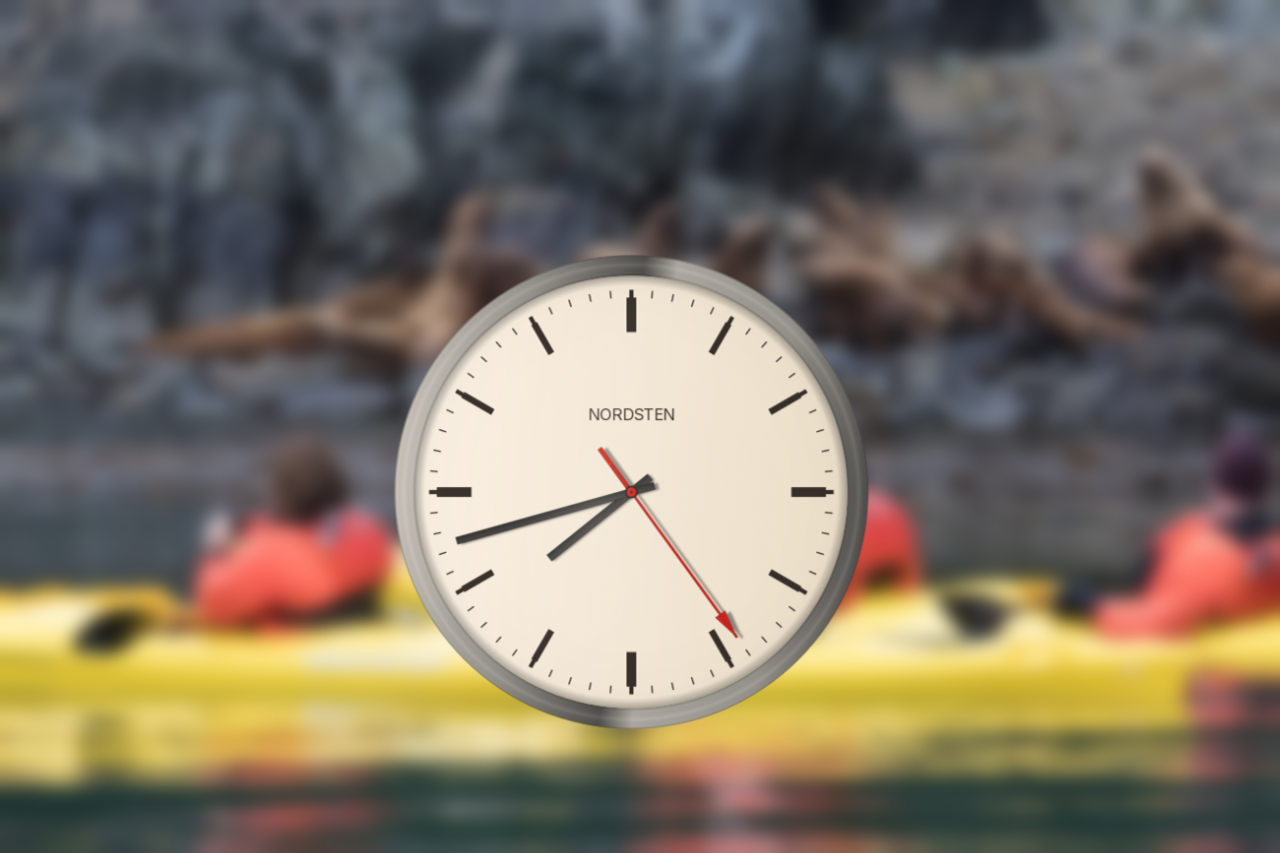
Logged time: **7:42:24**
